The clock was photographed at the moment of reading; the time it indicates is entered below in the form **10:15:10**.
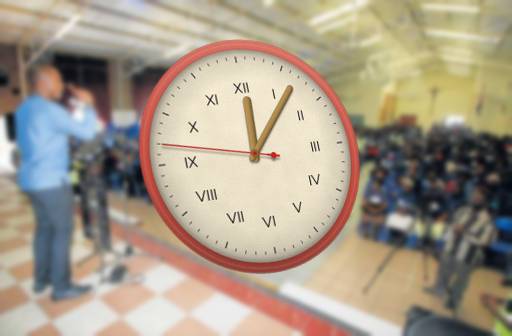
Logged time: **12:06:47**
